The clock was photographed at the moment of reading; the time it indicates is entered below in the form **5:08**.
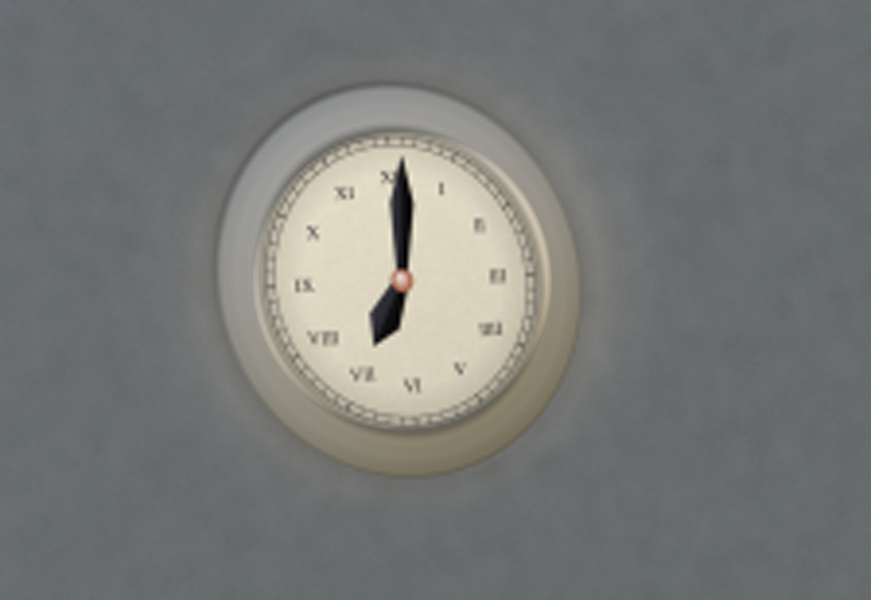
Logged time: **7:01**
